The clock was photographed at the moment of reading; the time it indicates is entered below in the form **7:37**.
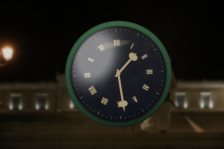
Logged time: **1:29**
